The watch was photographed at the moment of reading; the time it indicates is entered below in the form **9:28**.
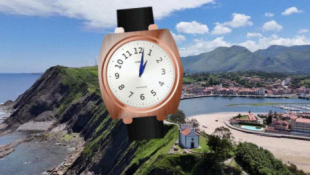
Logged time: **1:02**
